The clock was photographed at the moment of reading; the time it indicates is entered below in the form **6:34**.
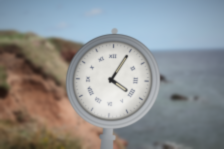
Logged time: **4:05**
